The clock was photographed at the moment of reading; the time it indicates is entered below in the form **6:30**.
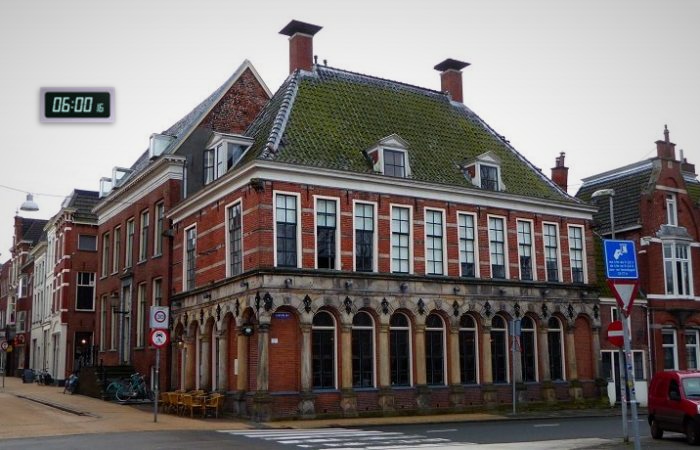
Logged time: **6:00**
